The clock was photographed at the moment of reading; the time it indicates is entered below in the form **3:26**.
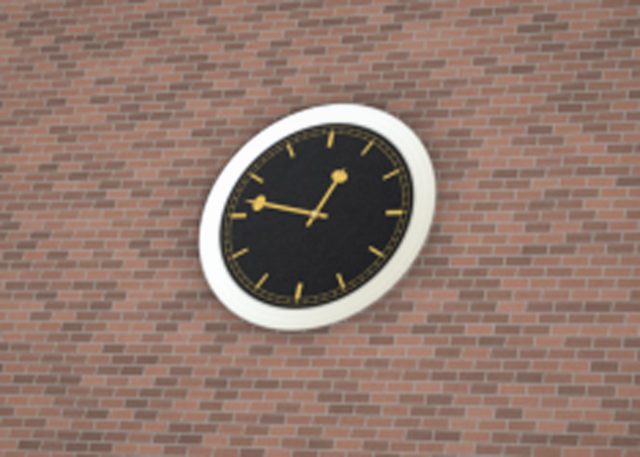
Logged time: **12:47**
